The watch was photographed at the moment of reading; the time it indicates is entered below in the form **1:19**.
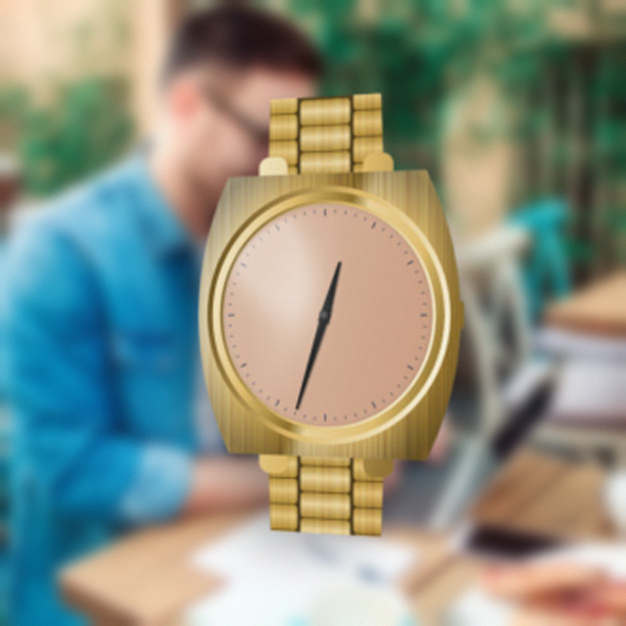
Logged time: **12:33**
